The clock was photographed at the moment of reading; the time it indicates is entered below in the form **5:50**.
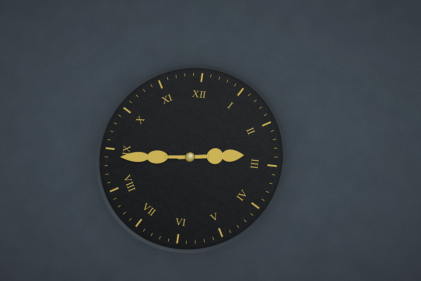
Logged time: **2:44**
